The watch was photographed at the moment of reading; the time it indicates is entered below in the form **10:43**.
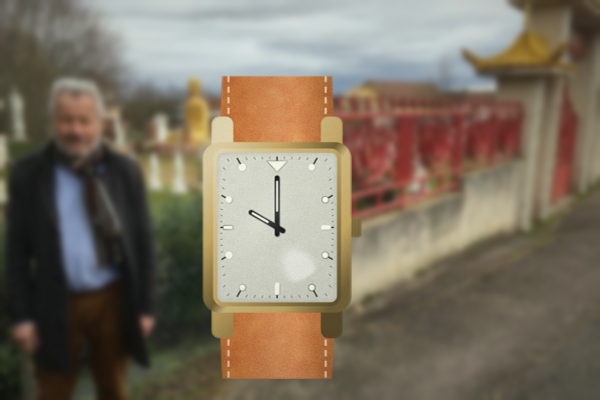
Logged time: **10:00**
